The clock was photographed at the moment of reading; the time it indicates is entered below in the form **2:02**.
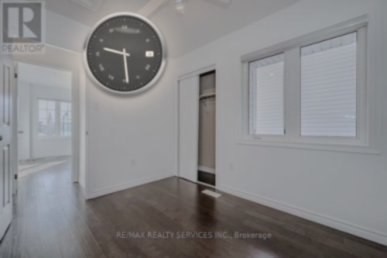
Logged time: **9:29**
